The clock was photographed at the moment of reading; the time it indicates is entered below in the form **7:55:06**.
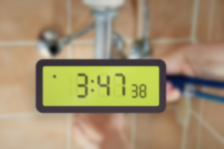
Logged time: **3:47:38**
